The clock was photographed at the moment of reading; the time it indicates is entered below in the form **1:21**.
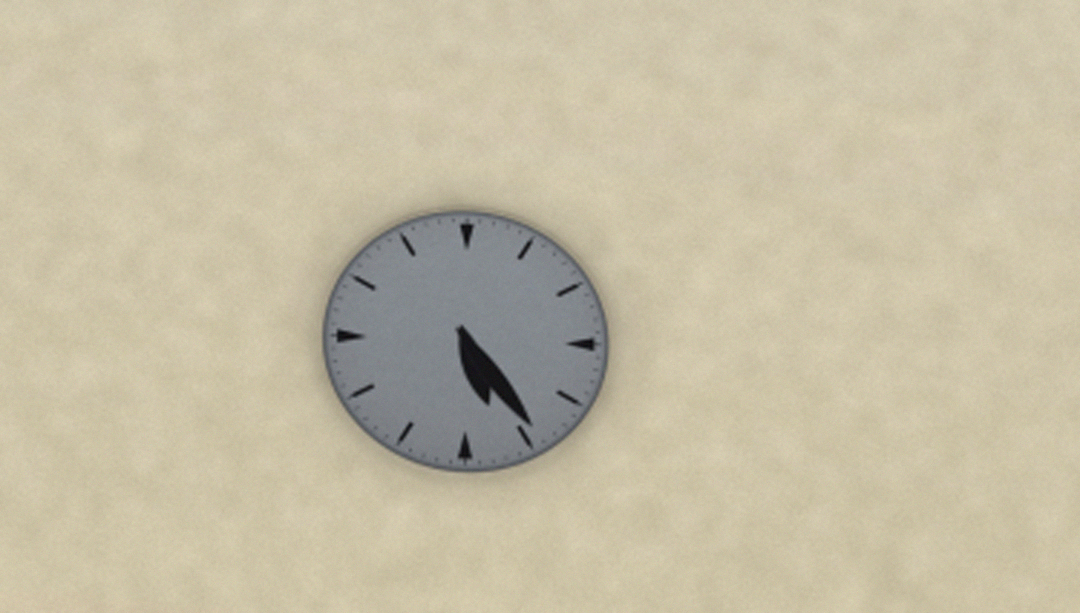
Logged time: **5:24**
